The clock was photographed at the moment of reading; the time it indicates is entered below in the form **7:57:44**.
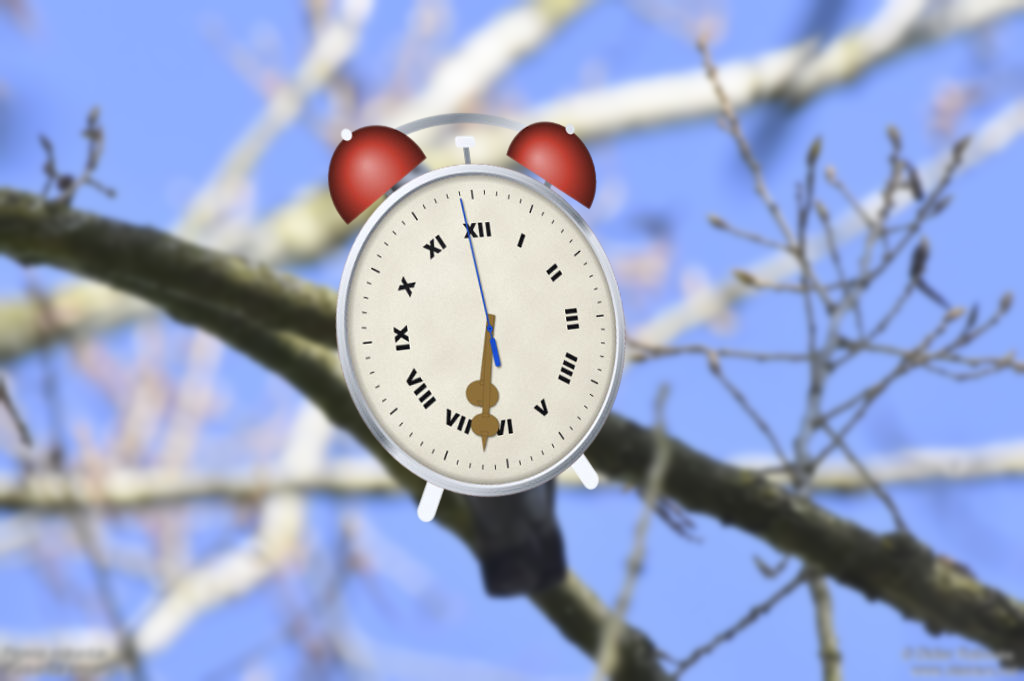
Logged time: **6:31:59**
